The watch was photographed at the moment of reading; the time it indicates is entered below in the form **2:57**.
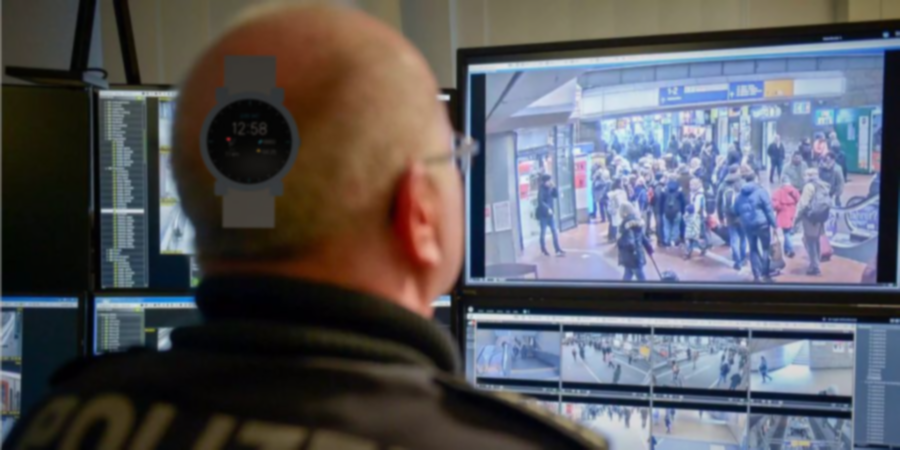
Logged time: **12:58**
